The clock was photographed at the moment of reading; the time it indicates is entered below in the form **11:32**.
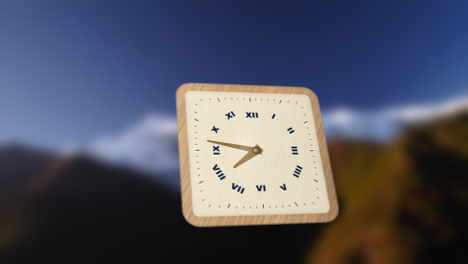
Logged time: **7:47**
